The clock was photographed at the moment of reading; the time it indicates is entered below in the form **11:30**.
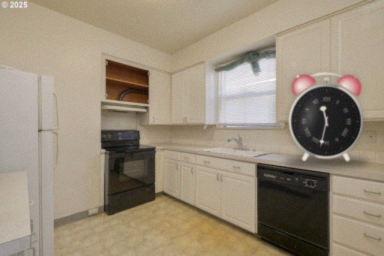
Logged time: **11:32**
